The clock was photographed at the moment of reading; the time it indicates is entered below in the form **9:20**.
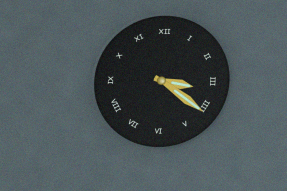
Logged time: **3:21**
